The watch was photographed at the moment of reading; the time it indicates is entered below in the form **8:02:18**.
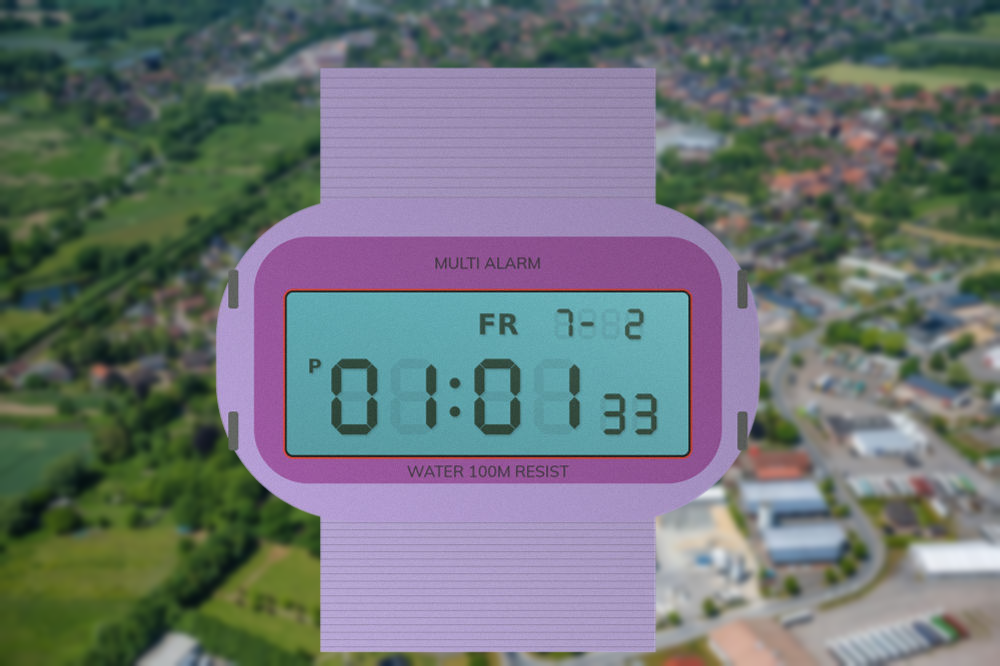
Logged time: **1:01:33**
